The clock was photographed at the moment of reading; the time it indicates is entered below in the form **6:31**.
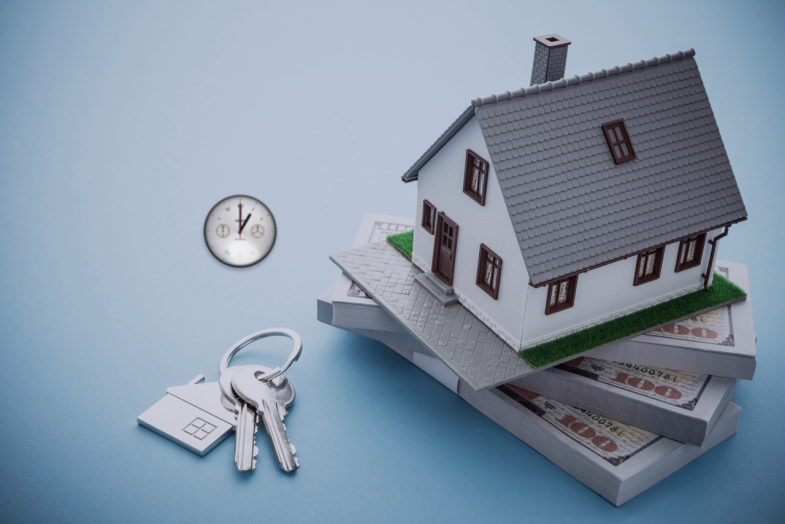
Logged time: **1:00**
